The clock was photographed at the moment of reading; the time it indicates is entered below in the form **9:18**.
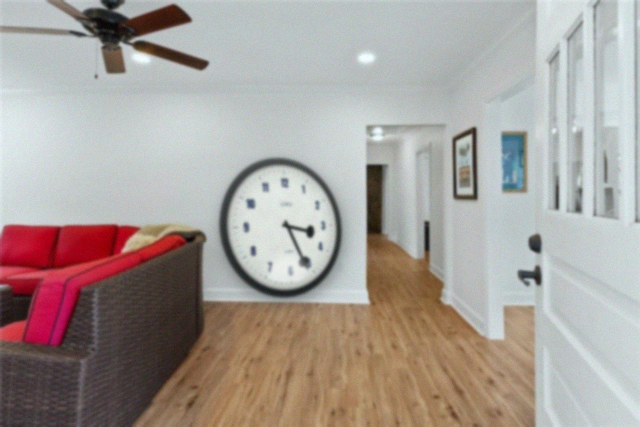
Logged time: **3:26**
